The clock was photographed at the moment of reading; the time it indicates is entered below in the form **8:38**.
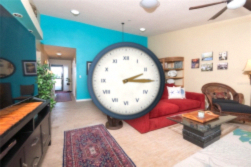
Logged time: **2:15**
